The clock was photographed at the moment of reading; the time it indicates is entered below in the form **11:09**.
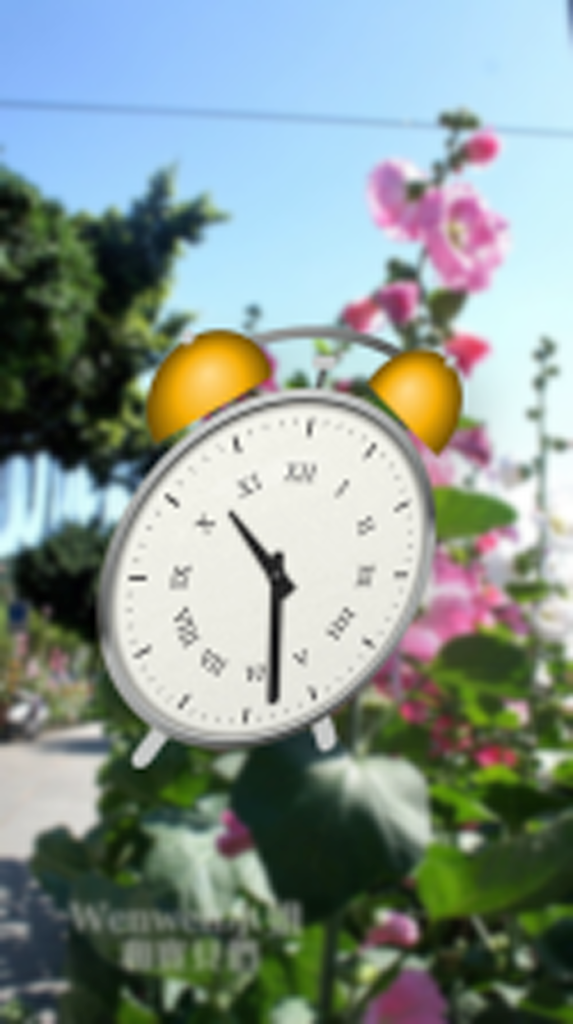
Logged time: **10:28**
